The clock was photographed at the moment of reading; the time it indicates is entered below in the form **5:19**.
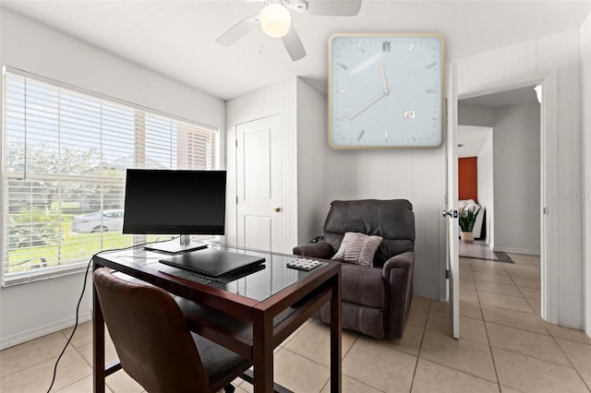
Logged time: **11:39**
